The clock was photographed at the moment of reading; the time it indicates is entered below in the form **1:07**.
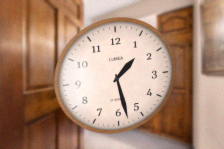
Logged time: **1:28**
